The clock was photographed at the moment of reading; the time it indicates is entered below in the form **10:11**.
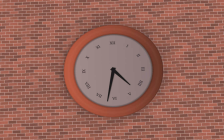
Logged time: **4:32**
